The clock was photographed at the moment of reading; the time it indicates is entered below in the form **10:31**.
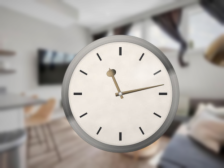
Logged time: **11:13**
